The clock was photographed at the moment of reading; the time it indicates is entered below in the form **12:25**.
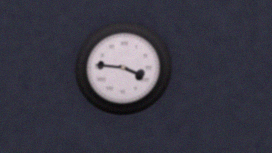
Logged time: **3:46**
